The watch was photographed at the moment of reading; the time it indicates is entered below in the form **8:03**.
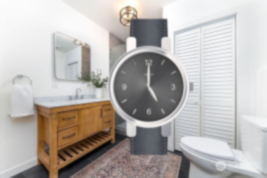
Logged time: **5:00**
